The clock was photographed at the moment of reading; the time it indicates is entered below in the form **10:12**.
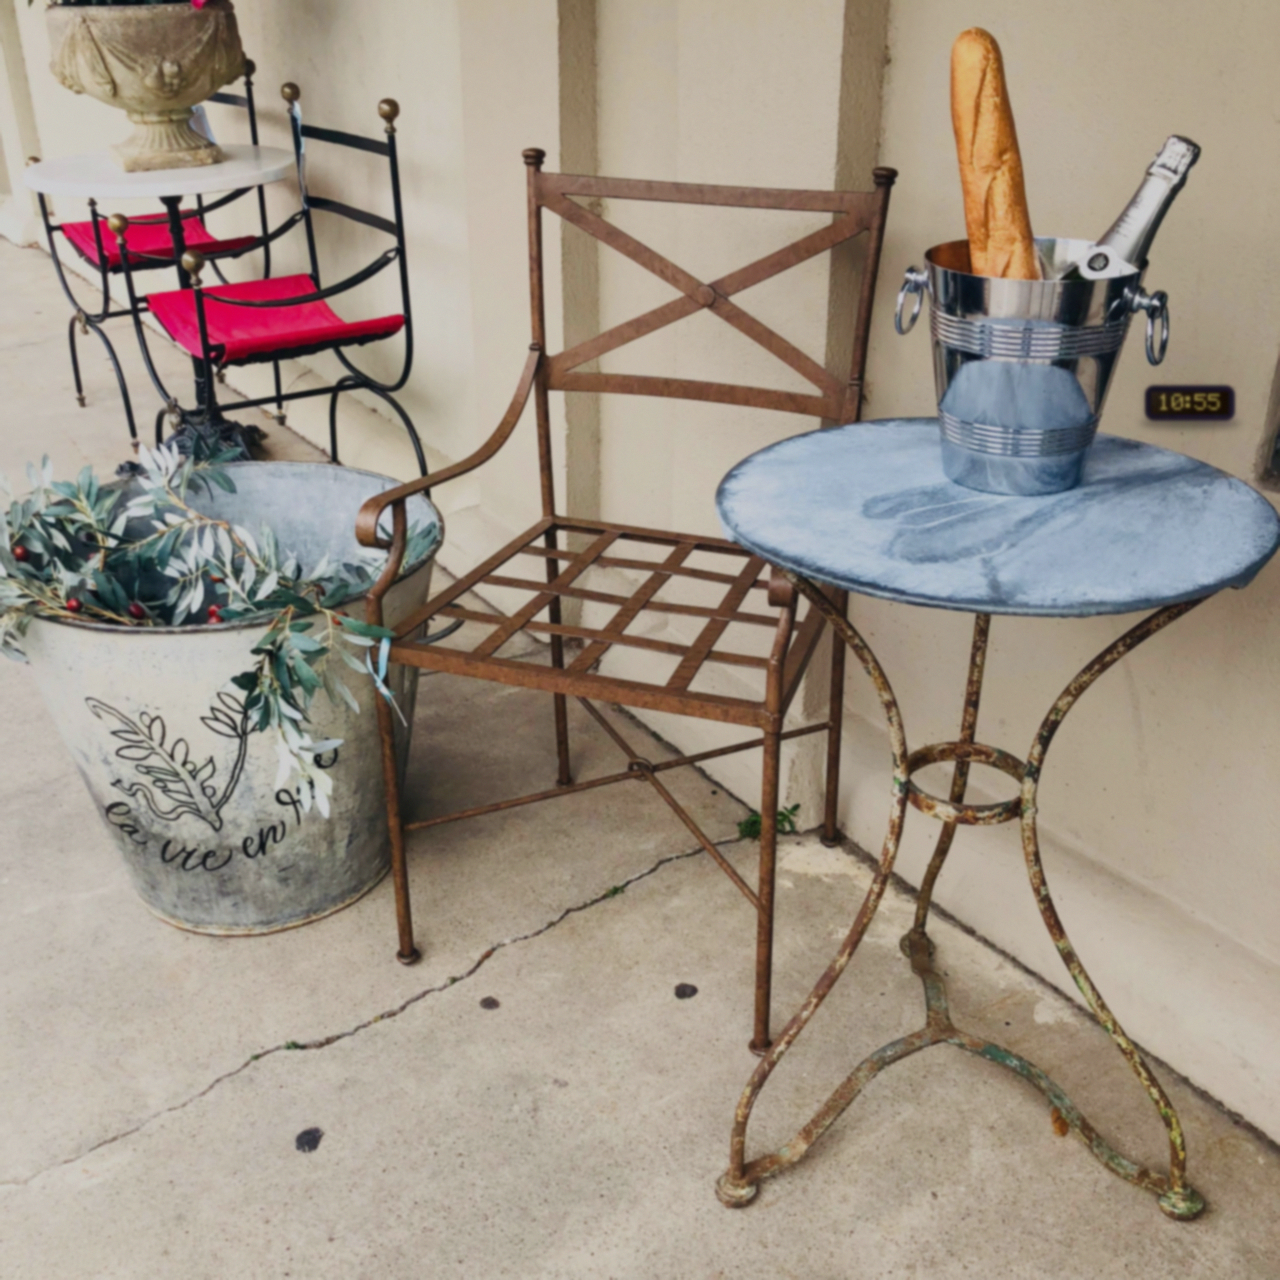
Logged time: **10:55**
